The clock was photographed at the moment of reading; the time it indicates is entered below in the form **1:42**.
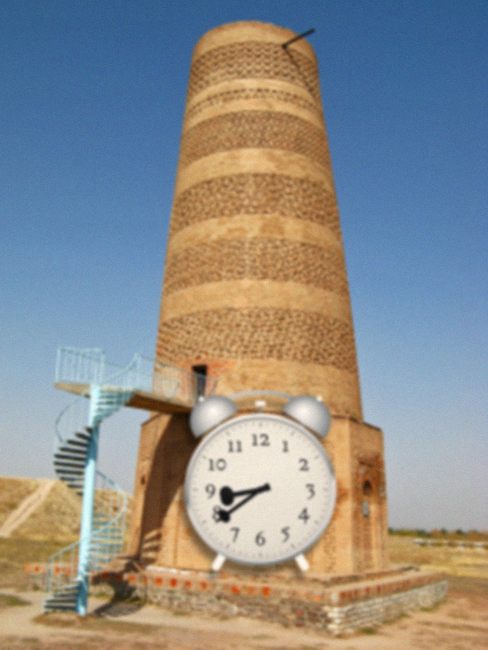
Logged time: **8:39**
